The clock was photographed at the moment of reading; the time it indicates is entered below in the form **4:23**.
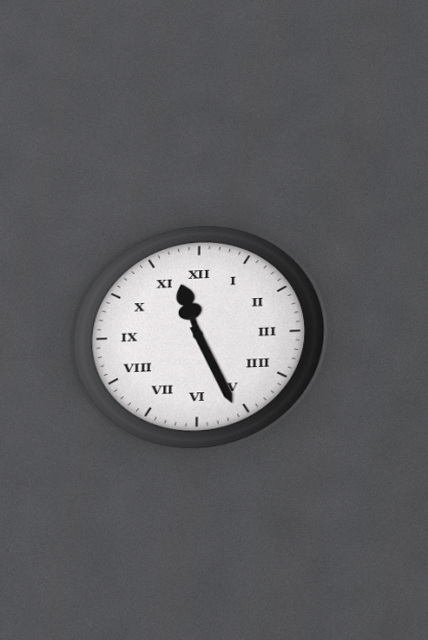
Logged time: **11:26**
